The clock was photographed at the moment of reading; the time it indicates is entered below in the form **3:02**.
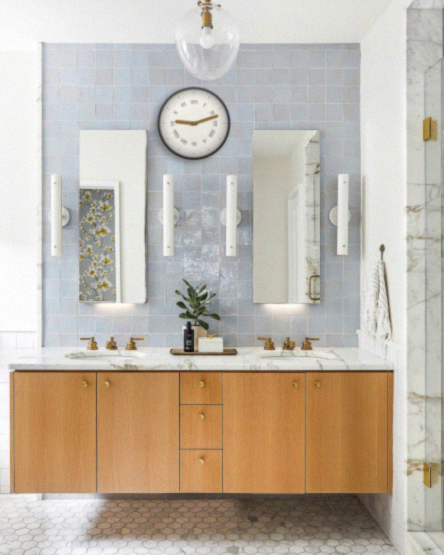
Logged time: **9:12**
